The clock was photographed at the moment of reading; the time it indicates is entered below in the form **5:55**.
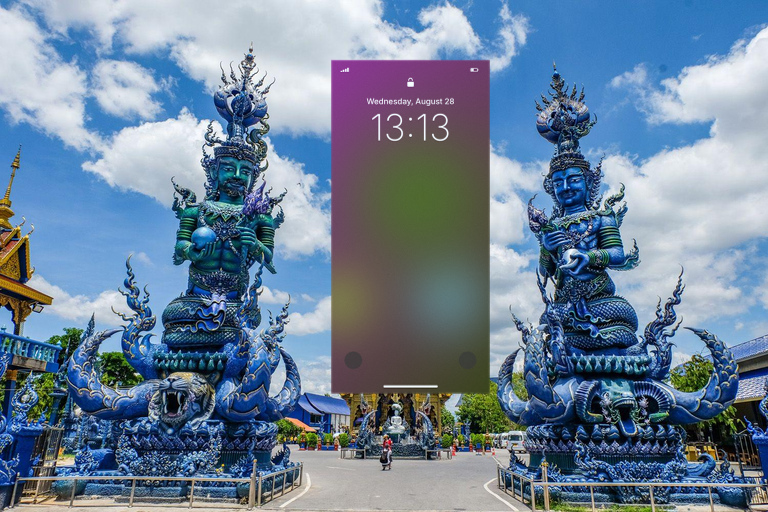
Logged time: **13:13**
